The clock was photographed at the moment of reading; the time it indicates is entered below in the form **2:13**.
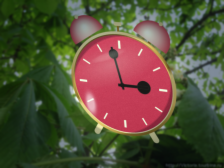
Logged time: **2:58**
